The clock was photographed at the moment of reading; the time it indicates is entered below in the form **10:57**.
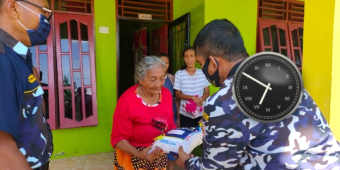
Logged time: **6:50**
